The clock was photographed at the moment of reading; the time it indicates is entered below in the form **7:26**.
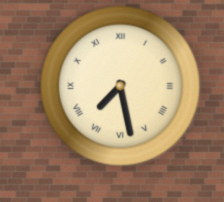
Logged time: **7:28**
